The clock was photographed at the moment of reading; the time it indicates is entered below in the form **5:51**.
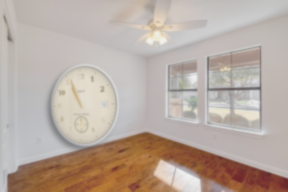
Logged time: **10:56**
